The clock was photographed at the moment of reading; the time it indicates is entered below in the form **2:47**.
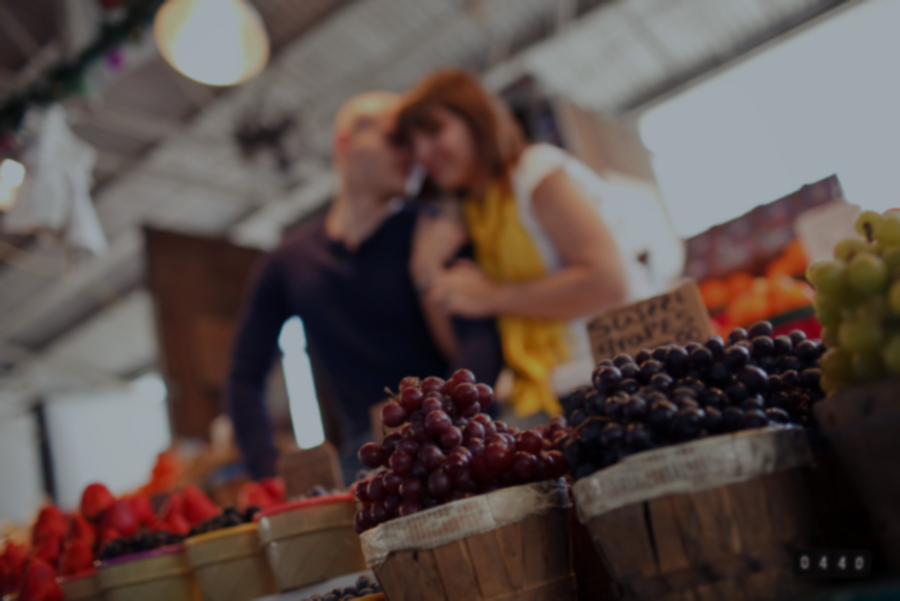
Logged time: **4:40**
